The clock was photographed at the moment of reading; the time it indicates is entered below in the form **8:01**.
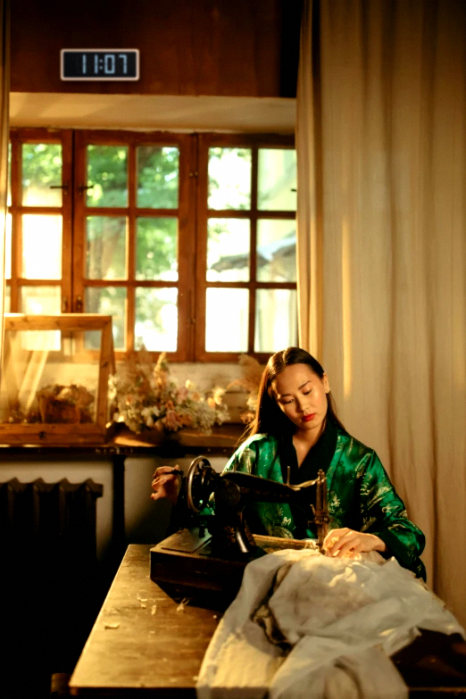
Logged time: **11:07**
